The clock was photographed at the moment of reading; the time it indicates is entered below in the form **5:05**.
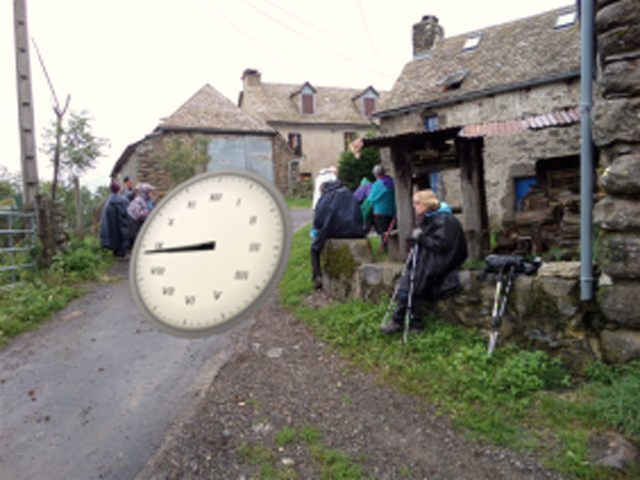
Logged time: **8:44**
